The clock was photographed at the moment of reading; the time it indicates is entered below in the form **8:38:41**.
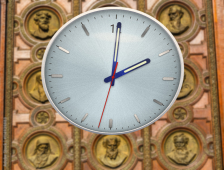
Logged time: **2:00:32**
